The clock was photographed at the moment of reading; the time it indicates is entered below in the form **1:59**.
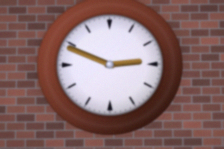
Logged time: **2:49**
